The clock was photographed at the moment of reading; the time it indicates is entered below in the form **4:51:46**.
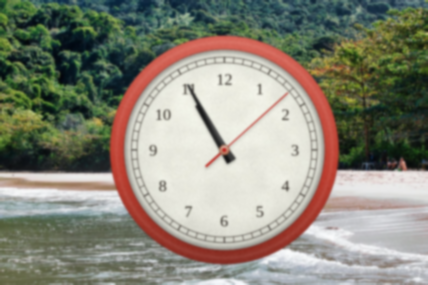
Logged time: **10:55:08**
